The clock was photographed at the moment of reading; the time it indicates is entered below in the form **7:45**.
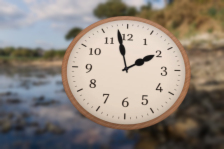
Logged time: **1:58**
